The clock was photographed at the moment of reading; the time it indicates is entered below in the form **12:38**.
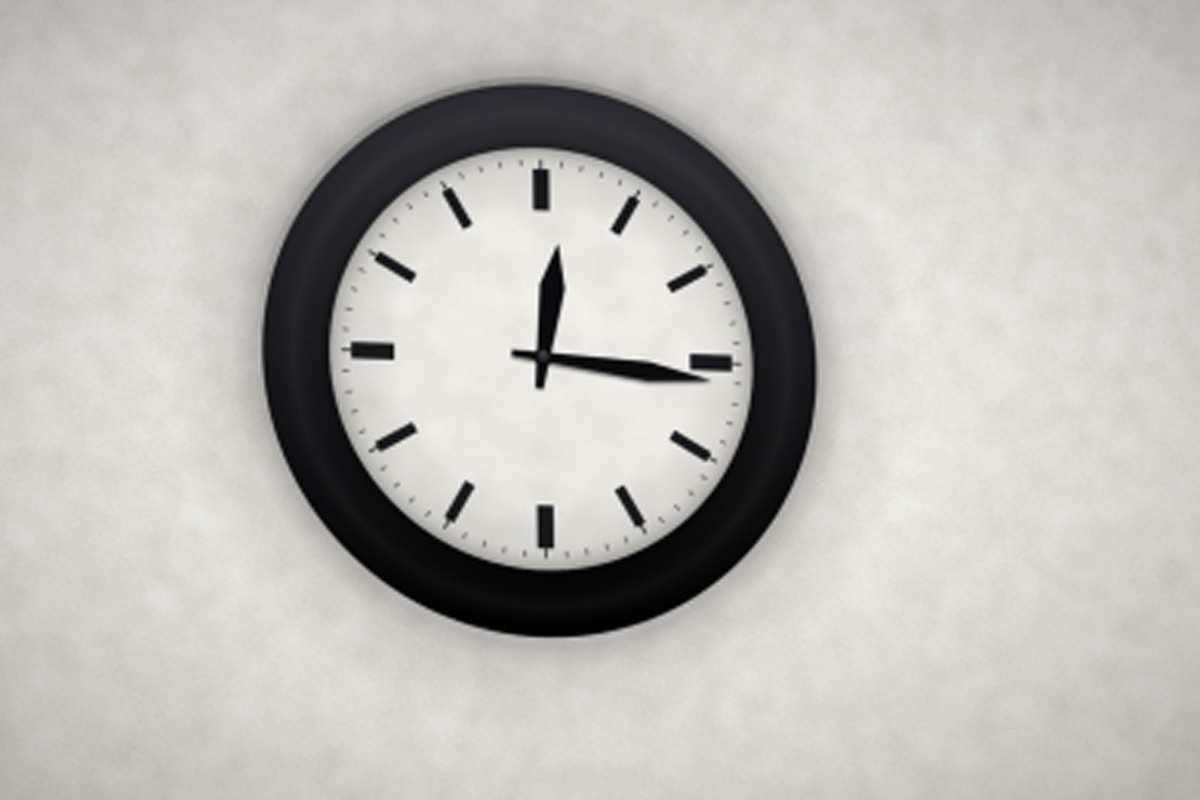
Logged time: **12:16**
